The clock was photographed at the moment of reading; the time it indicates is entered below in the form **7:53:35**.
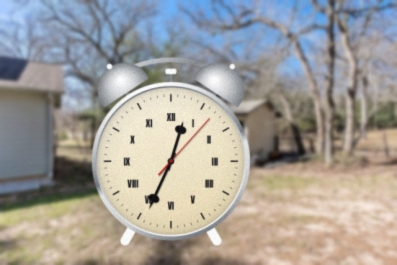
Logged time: **12:34:07**
